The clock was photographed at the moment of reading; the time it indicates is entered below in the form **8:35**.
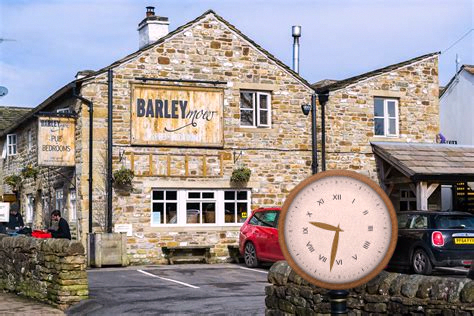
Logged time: **9:32**
